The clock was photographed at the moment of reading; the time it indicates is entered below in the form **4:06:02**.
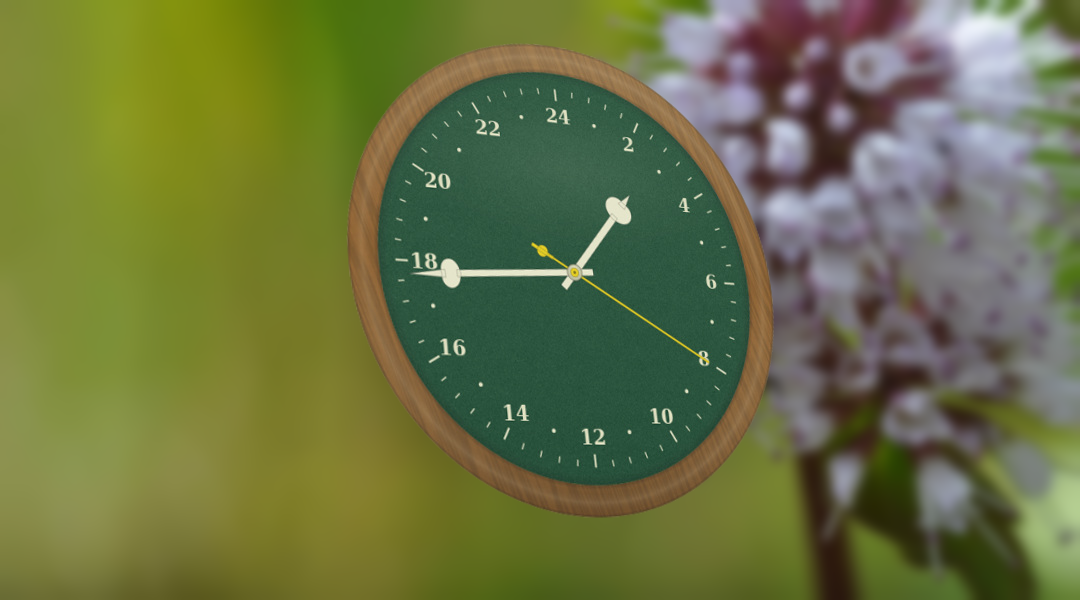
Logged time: **2:44:20**
